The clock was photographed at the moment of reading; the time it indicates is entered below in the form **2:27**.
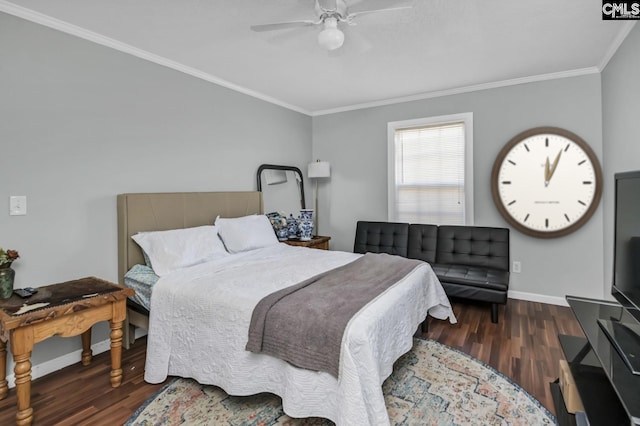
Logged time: **12:04**
